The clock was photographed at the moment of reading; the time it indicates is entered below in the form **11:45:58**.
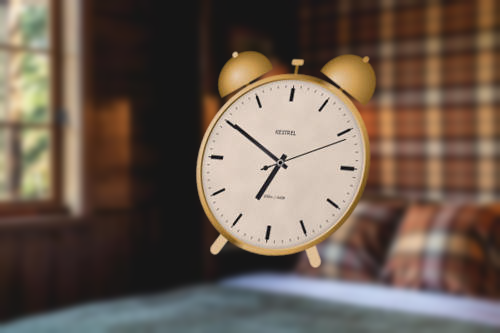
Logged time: **6:50:11**
